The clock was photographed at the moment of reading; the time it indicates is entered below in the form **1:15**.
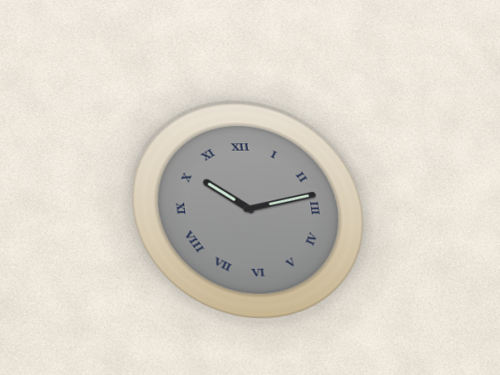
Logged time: **10:13**
